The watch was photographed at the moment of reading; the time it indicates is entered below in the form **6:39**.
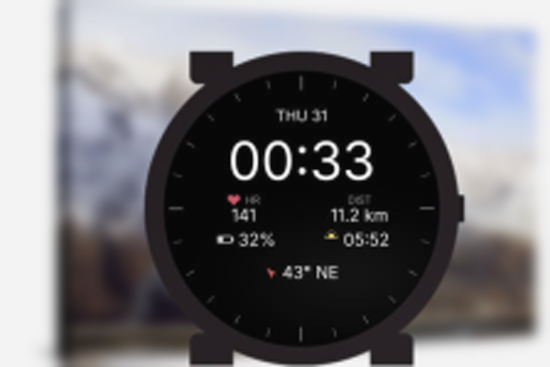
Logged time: **0:33**
